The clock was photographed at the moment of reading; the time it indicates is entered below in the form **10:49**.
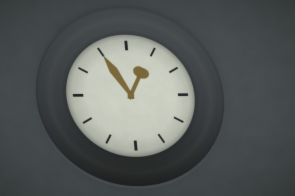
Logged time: **12:55**
